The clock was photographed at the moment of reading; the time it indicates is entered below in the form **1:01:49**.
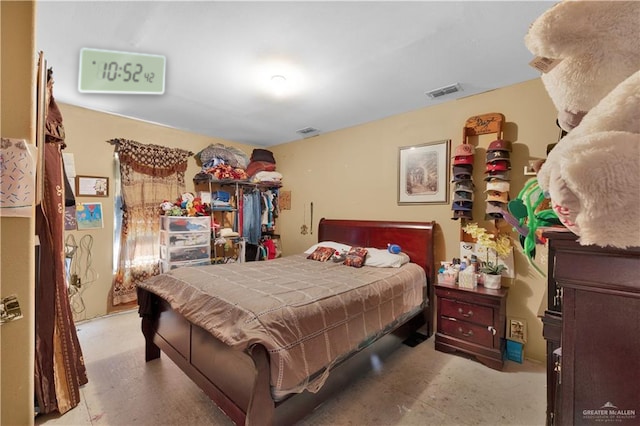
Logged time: **10:52:42**
